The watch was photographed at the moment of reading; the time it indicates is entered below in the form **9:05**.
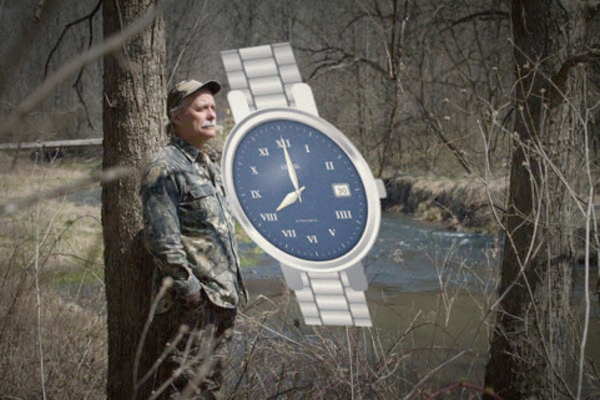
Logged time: **8:00**
